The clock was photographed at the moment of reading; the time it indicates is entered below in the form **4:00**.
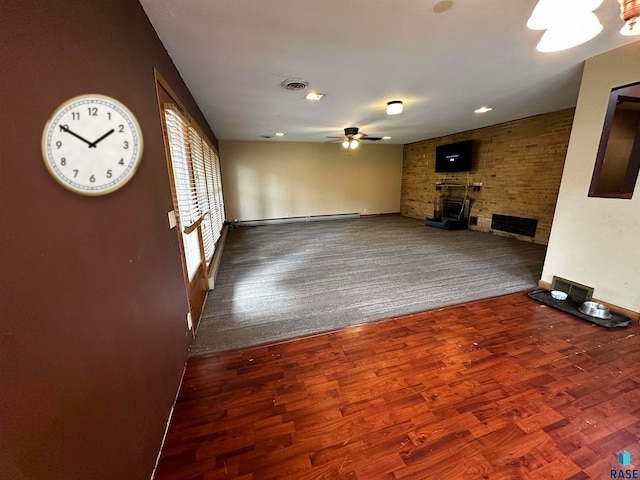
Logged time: **1:50**
